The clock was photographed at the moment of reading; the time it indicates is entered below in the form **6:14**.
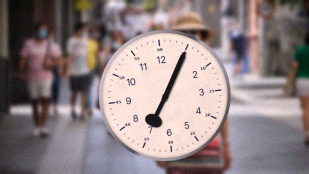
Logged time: **7:05**
